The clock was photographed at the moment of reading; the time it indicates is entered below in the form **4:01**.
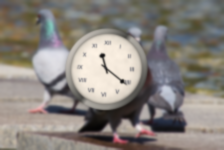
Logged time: **11:21**
